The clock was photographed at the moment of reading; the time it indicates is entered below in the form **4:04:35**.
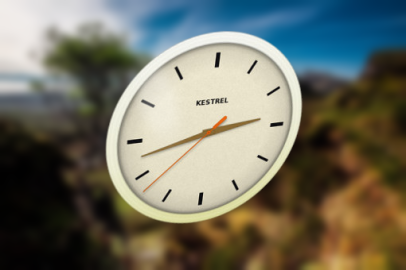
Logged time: **2:42:38**
